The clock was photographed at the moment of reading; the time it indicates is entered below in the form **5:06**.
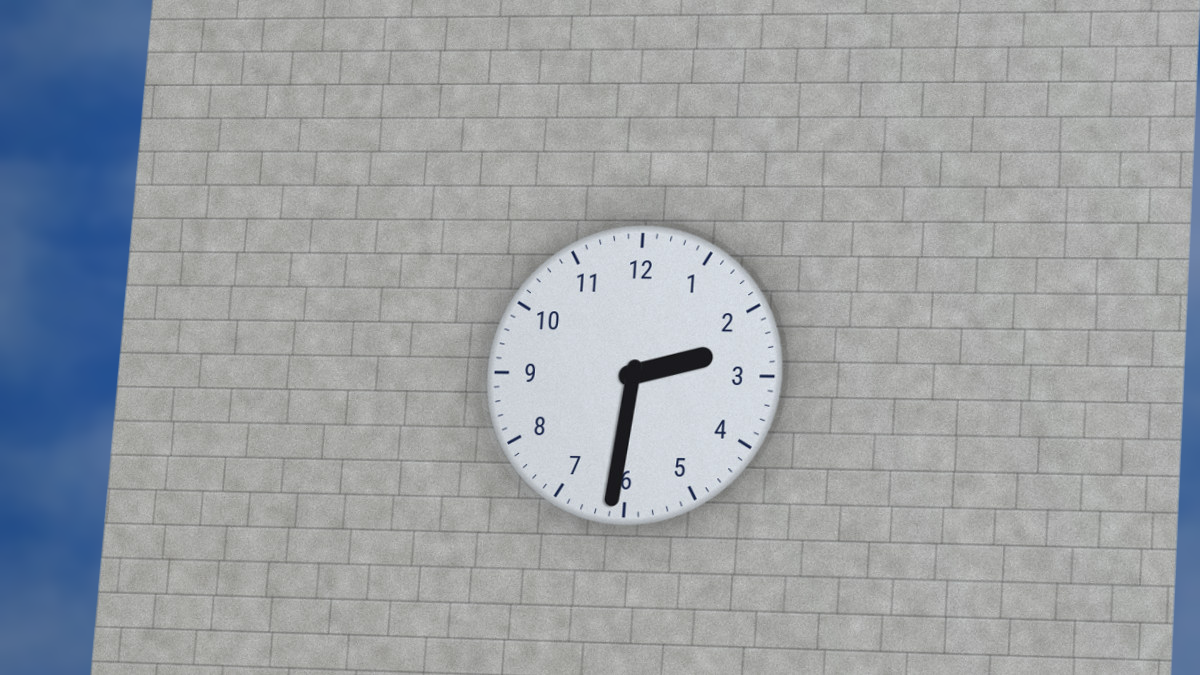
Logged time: **2:31**
